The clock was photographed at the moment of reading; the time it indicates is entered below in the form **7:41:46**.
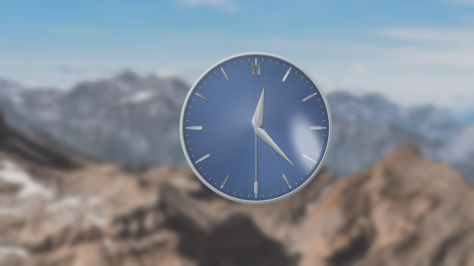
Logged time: **12:22:30**
